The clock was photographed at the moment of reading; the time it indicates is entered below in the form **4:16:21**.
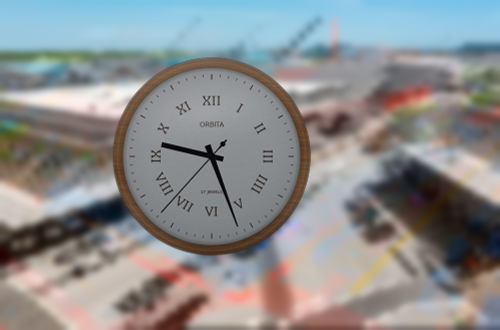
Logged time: **9:26:37**
